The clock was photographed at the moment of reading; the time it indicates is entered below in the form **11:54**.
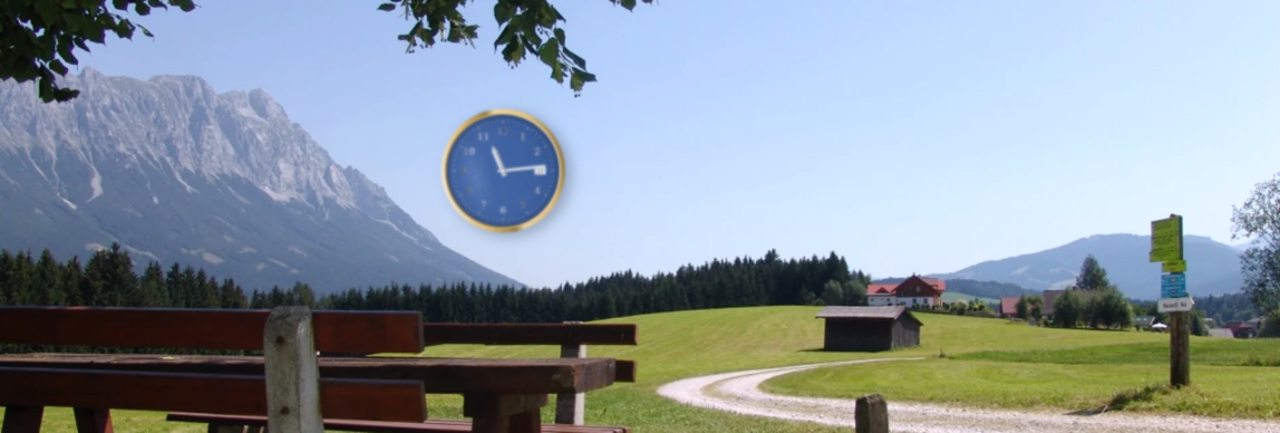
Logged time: **11:14**
